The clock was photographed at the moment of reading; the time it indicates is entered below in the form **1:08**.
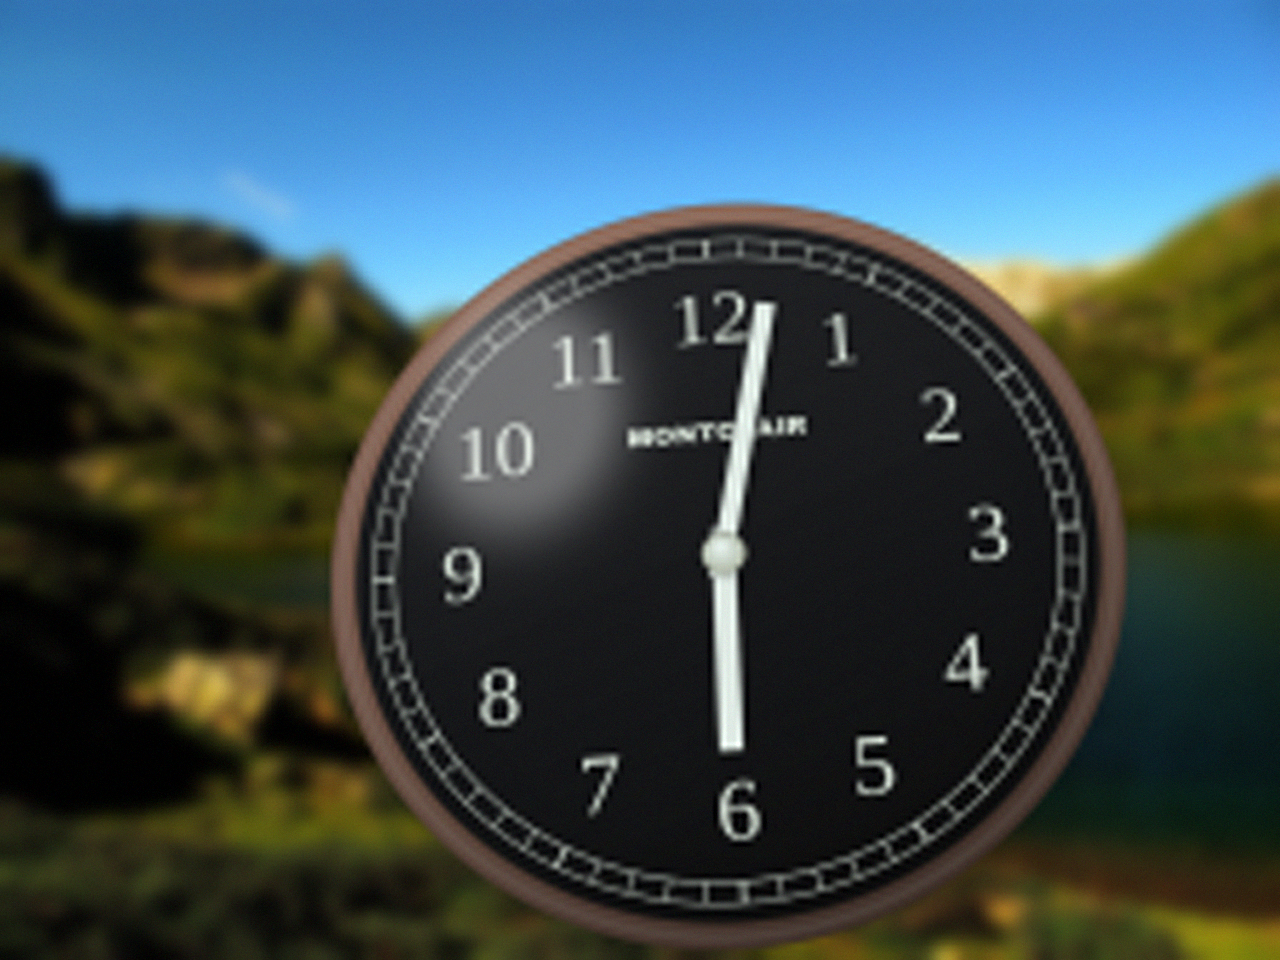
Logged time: **6:02**
